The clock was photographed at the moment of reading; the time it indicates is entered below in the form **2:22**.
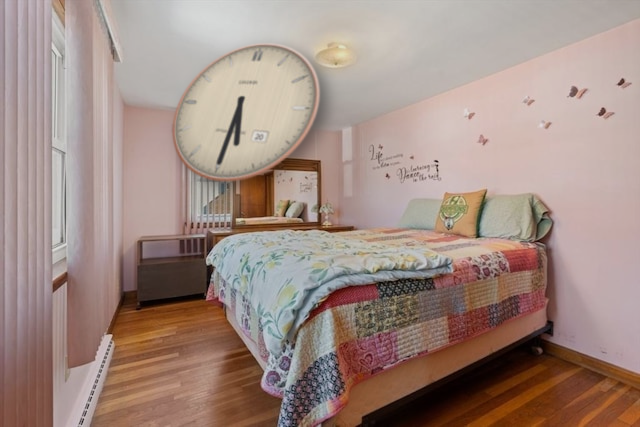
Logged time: **5:30**
